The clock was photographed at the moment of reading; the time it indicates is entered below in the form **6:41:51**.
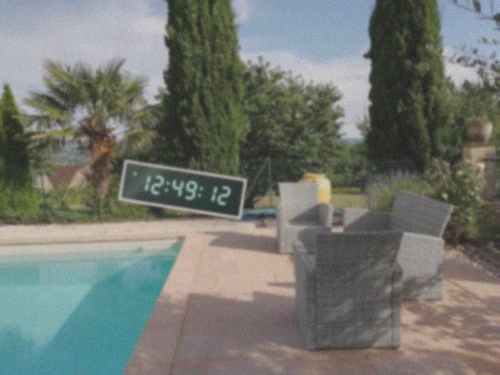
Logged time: **12:49:12**
